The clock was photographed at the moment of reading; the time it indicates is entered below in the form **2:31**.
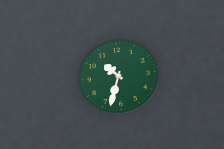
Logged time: **10:33**
